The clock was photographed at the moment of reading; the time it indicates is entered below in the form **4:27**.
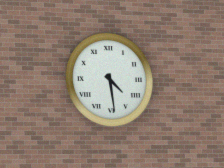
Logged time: **4:29**
